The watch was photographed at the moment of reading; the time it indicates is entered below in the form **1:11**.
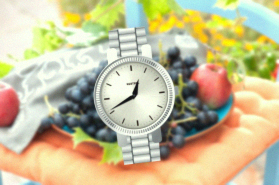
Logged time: **12:41**
